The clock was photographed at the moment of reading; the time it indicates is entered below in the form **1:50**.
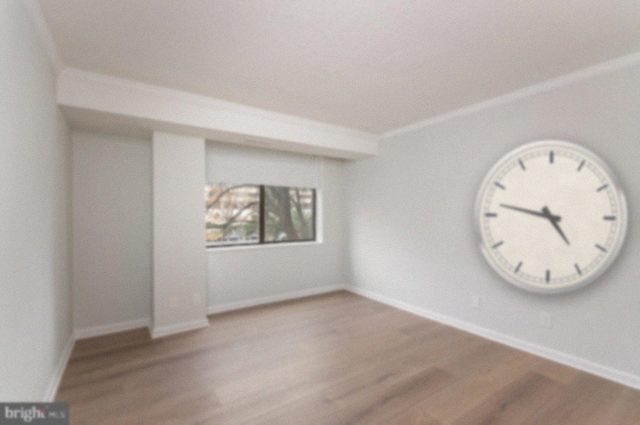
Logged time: **4:47**
